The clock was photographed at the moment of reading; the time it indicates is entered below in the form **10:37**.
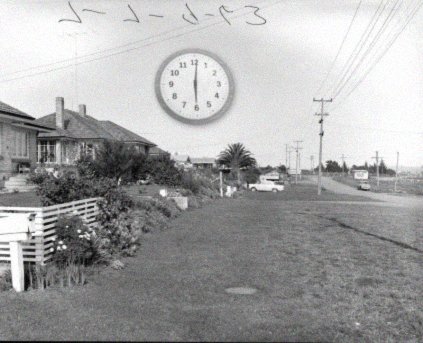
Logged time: **6:01**
